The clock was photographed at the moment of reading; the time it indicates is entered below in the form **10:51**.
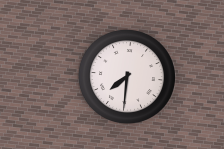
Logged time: **7:30**
